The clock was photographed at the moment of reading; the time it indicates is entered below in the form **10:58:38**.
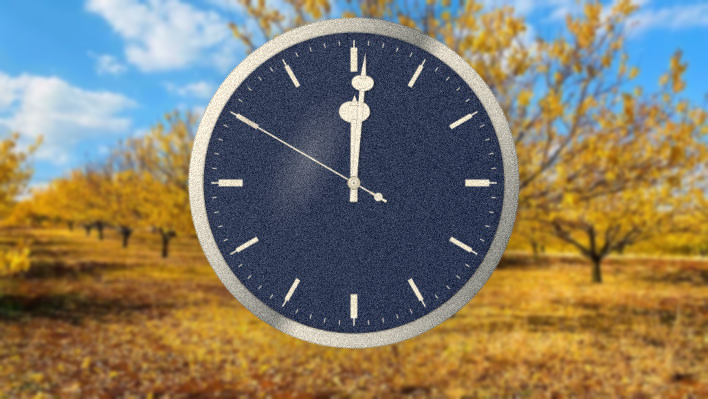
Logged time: **12:00:50**
